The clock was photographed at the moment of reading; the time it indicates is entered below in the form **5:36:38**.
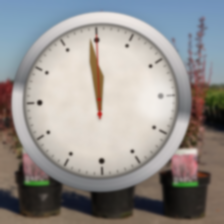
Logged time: **11:59:00**
